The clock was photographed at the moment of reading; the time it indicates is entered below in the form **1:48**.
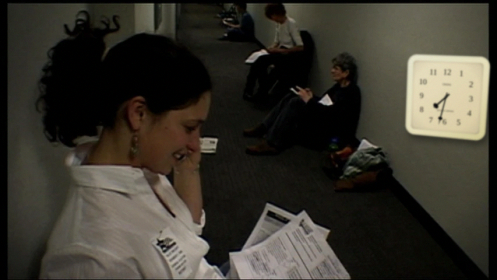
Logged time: **7:32**
